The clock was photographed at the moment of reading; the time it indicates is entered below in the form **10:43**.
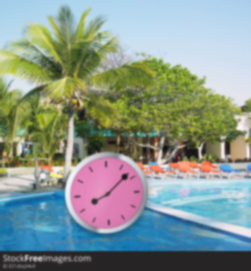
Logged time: **8:08**
